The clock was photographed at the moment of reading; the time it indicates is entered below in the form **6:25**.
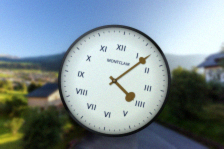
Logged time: **4:07**
